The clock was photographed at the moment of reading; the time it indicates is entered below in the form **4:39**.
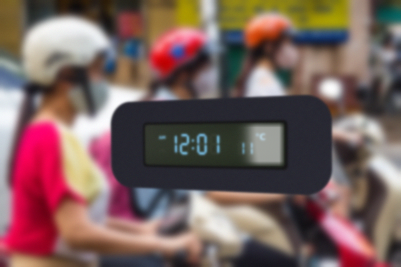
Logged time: **12:01**
